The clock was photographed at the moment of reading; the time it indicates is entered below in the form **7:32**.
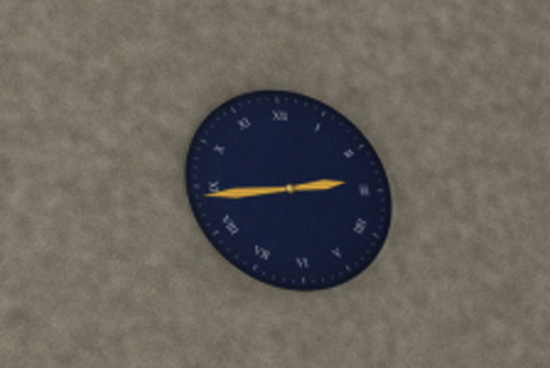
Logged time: **2:44**
